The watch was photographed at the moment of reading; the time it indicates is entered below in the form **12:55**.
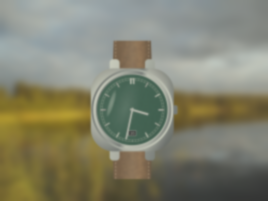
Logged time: **3:32**
